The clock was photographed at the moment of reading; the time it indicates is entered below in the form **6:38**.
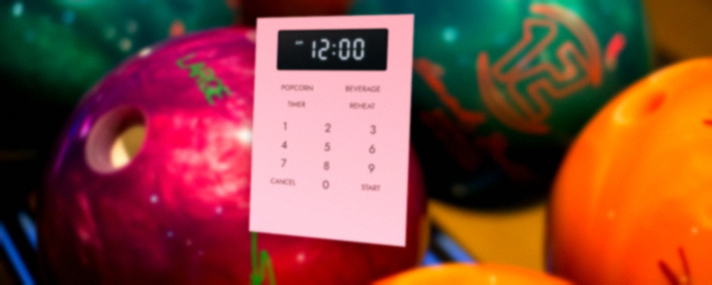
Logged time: **12:00**
